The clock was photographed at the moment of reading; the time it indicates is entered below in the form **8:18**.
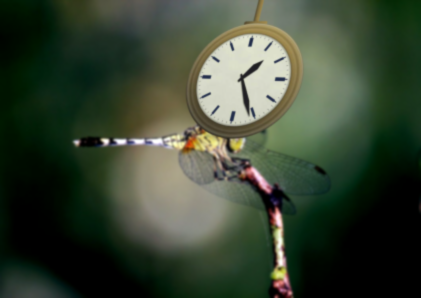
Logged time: **1:26**
